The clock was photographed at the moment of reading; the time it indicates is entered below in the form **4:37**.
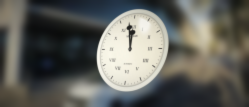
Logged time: **11:58**
